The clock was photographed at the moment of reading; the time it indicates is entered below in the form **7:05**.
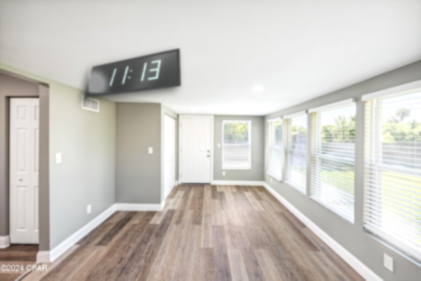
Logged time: **11:13**
